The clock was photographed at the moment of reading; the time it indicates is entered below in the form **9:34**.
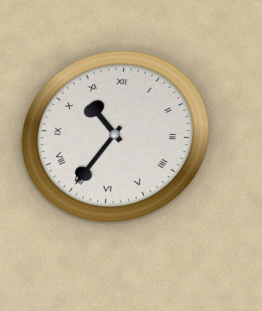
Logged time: **10:35**
